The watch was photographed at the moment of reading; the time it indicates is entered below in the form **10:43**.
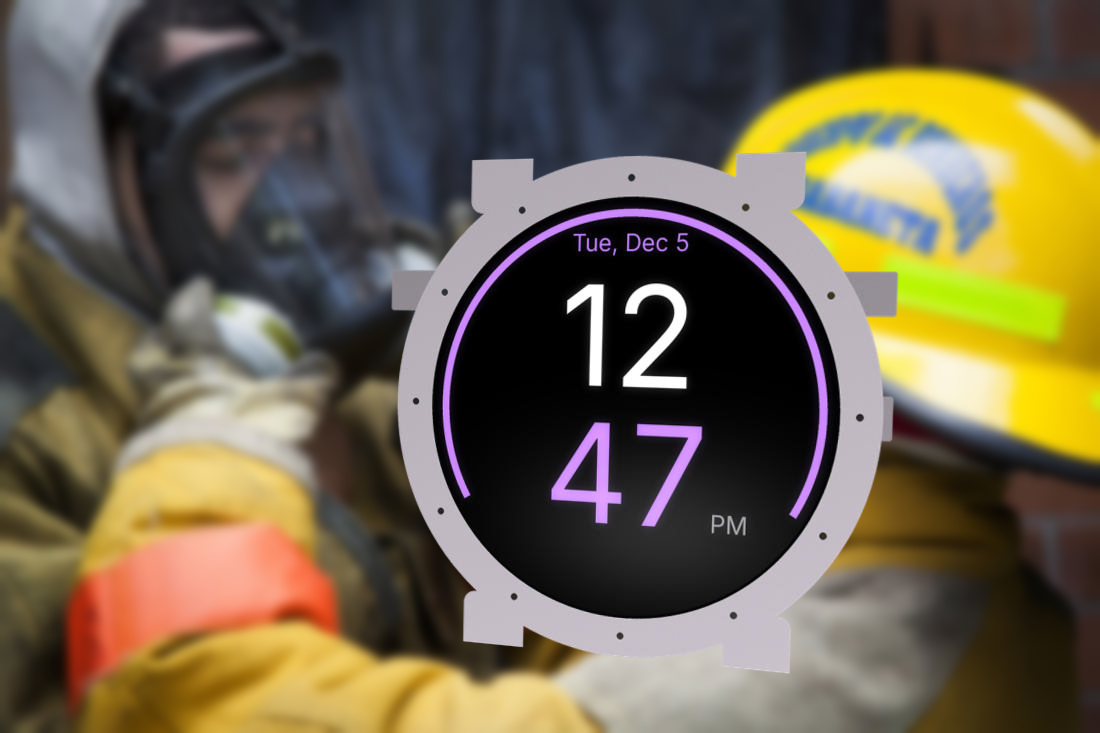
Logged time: **12:47**
